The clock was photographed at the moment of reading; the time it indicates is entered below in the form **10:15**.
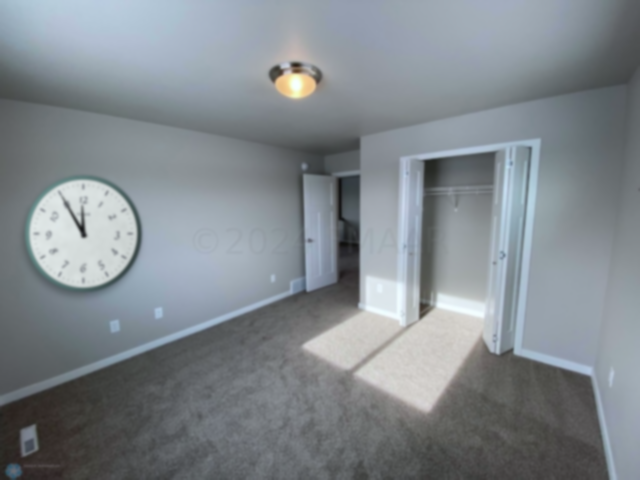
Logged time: **11:55**
